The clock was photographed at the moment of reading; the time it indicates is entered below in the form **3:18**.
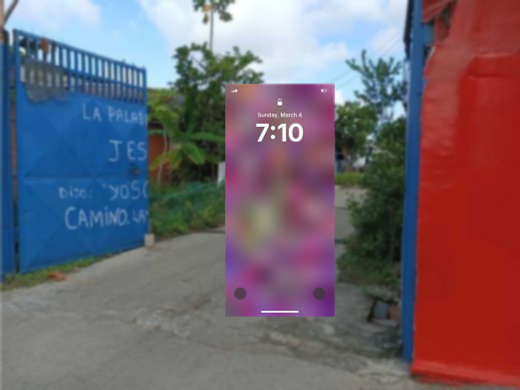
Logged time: **7:10**
